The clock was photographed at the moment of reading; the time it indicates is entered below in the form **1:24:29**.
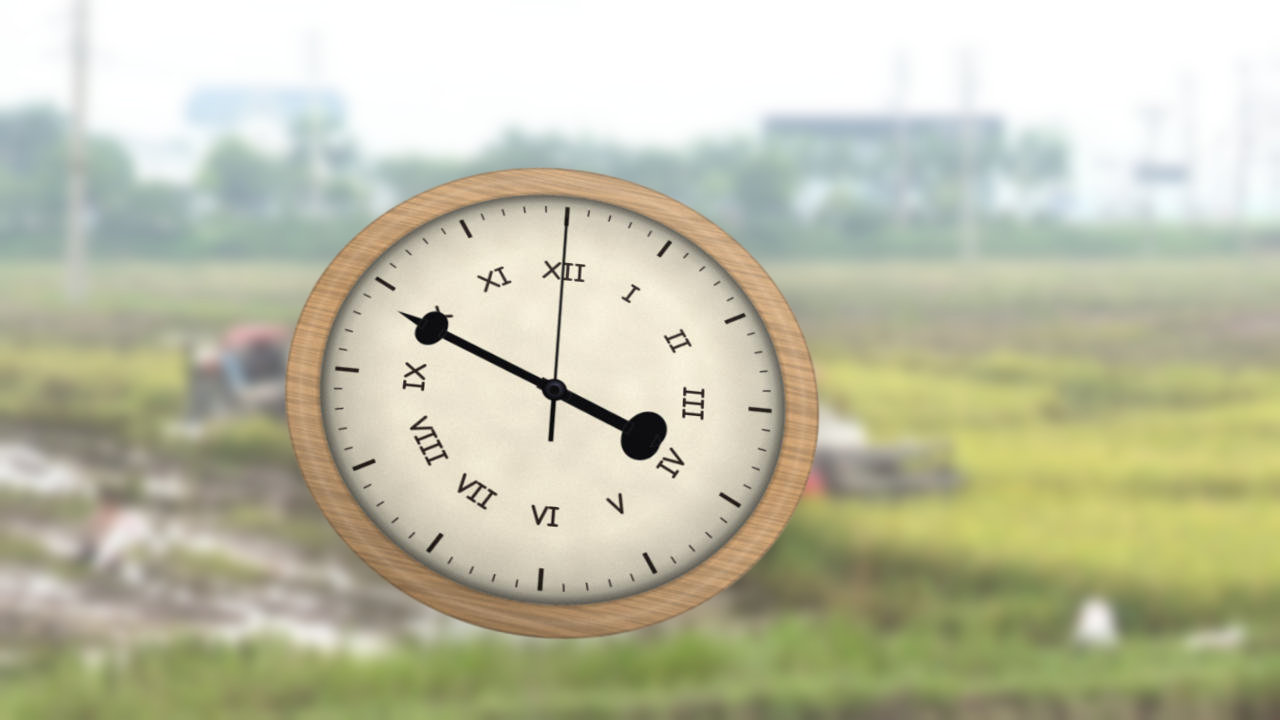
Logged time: **3:49:00**
